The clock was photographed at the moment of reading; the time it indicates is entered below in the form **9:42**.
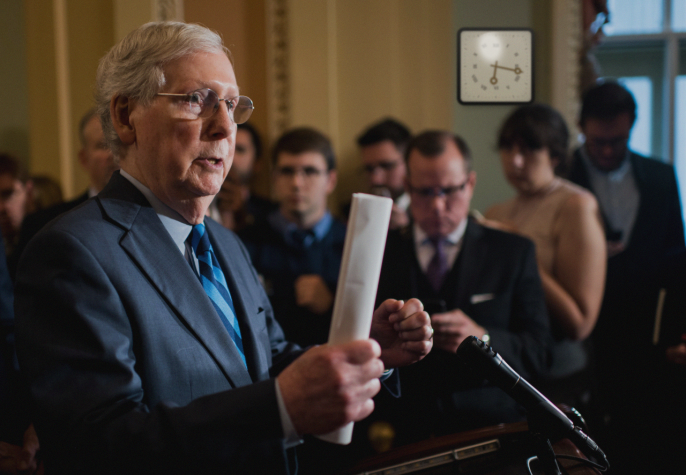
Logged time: **6:17**
